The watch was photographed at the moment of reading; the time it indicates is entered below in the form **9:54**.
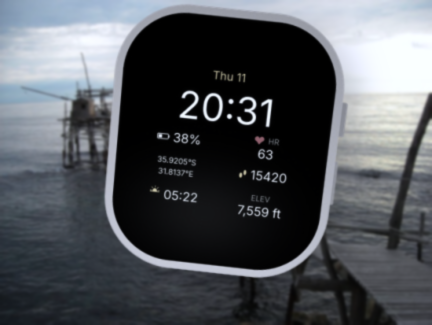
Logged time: **20:31**
